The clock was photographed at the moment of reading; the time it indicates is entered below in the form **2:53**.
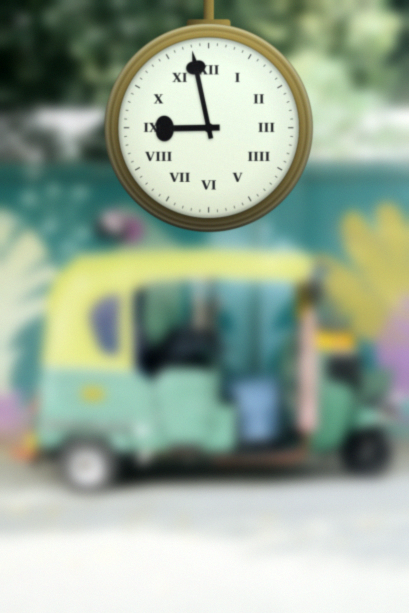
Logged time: **8:58**
